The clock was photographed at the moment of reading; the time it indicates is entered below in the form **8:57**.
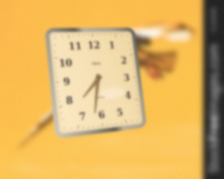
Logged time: **7:32**
